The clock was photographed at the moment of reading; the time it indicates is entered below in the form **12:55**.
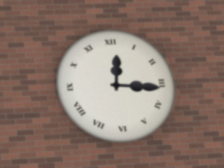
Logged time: **12:16**
